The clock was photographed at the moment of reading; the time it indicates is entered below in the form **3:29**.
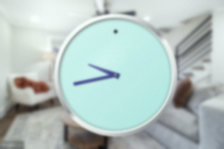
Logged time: **9:43**
